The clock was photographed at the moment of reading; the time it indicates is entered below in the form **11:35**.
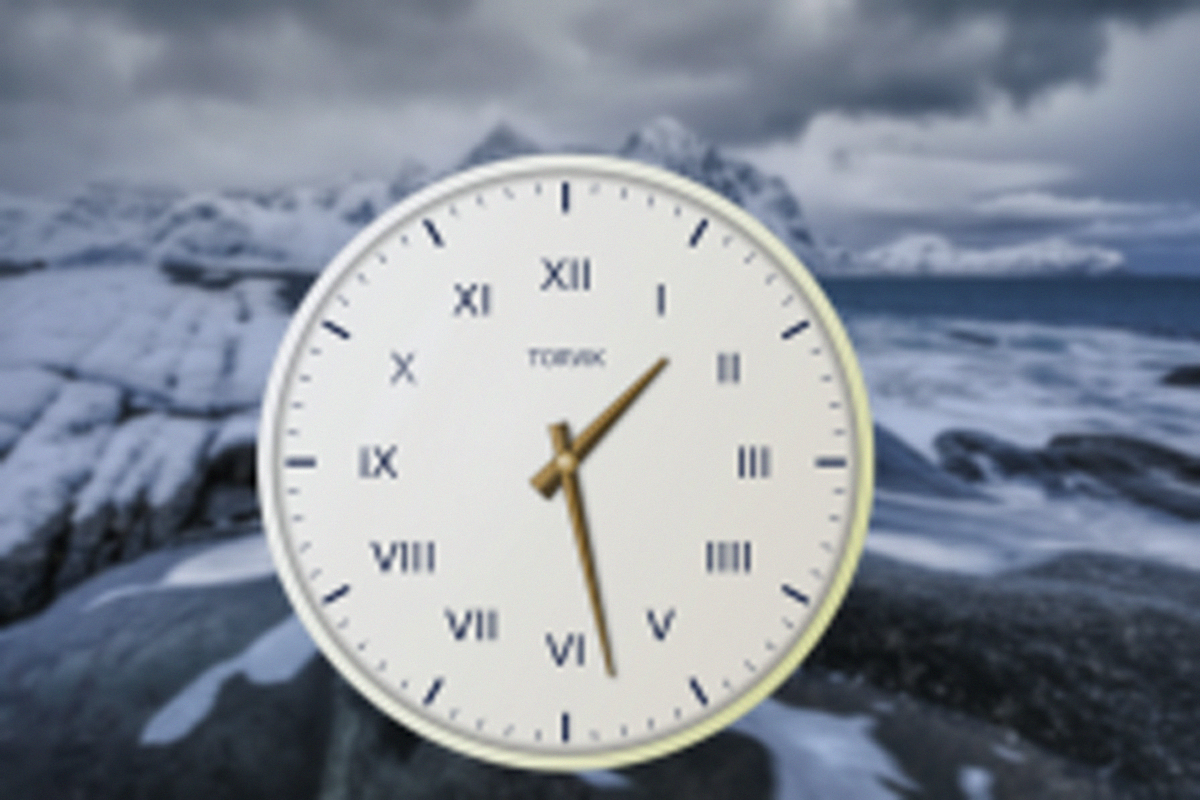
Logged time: **1:28**
